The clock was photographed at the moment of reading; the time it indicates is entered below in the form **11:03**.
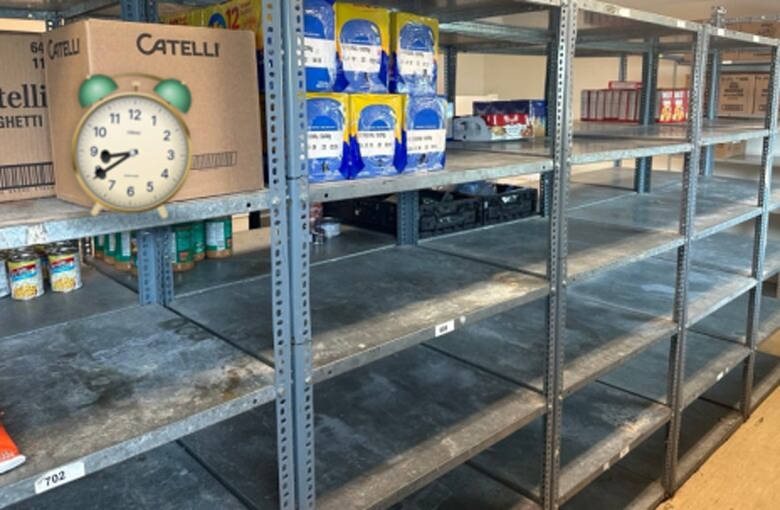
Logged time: **8:39**
